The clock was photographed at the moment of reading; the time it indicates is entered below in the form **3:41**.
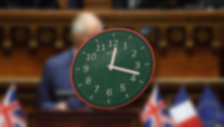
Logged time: **12:18**
